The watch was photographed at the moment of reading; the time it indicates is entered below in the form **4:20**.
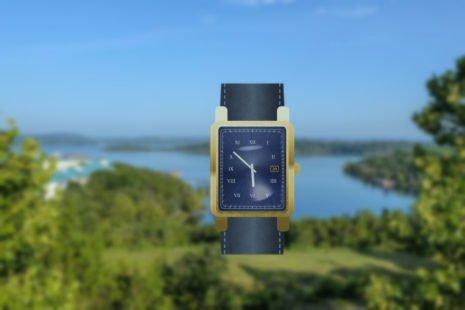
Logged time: **5:52**
